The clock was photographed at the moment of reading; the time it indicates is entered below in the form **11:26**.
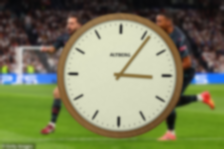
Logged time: **3:06**
